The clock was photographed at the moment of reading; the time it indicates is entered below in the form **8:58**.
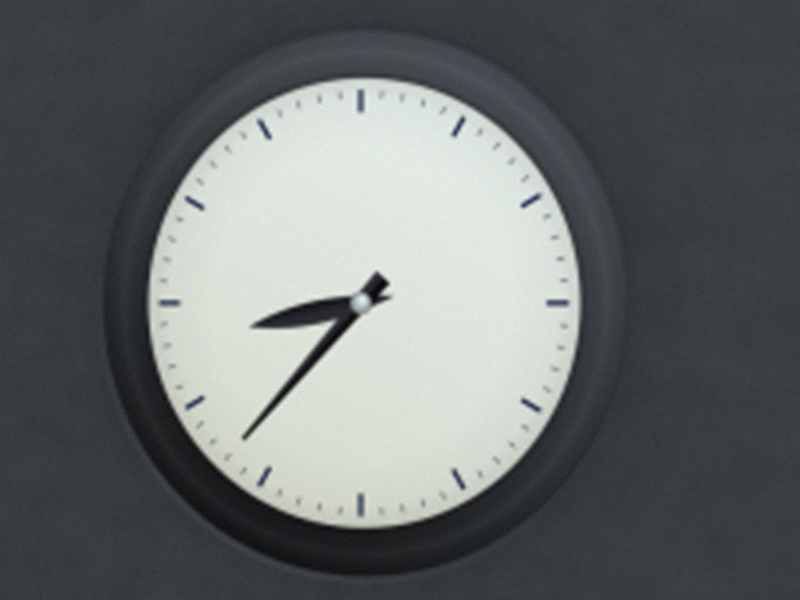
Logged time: **8:37**
